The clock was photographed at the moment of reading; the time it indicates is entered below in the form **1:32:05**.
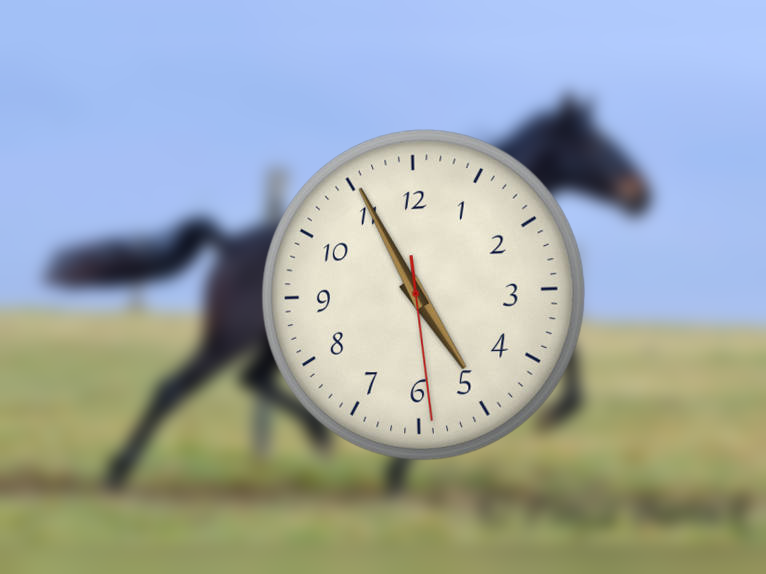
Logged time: **4:55:29**
